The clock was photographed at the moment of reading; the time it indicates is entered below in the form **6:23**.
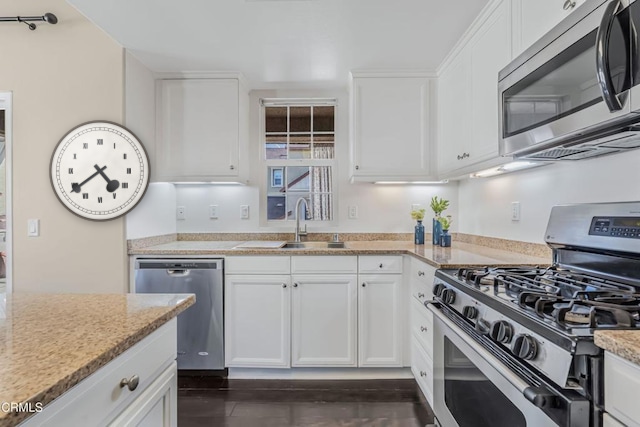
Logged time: **4:39**
